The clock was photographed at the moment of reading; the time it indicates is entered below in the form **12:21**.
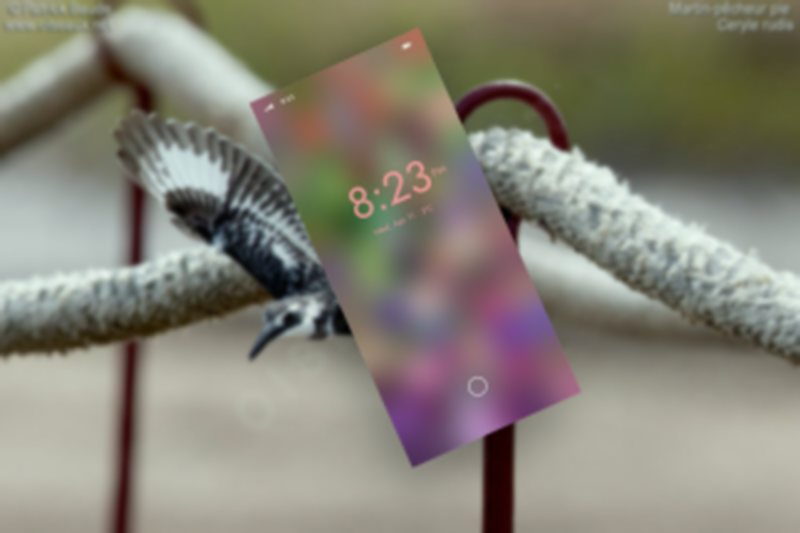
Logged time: **8:23**
